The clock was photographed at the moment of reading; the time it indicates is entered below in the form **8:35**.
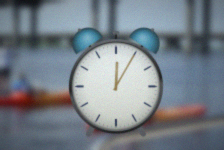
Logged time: **12:05**
